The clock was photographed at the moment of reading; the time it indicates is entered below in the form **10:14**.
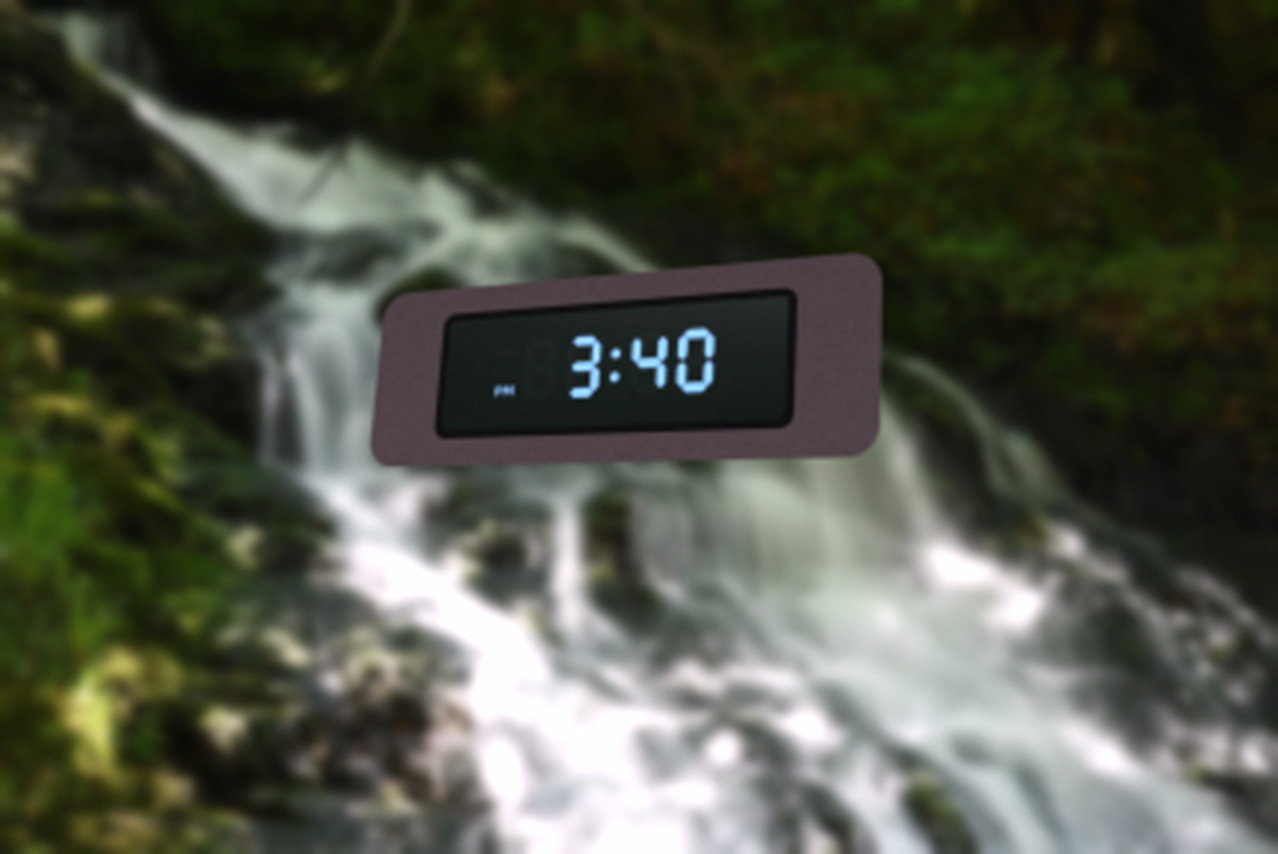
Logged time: **3:40**
